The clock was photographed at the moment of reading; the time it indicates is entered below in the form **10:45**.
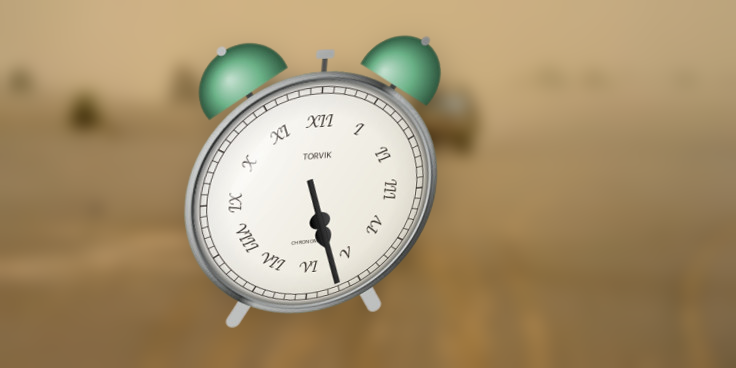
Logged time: **5:27**
